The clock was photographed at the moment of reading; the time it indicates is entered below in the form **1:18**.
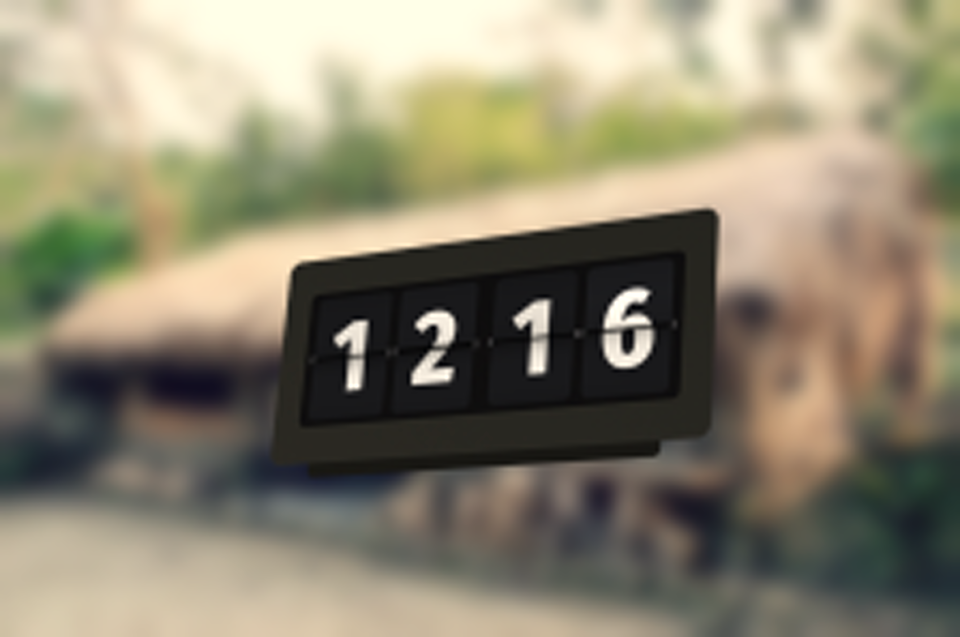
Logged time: **12:16**
